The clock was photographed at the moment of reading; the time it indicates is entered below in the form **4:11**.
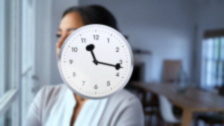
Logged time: **11:17**
